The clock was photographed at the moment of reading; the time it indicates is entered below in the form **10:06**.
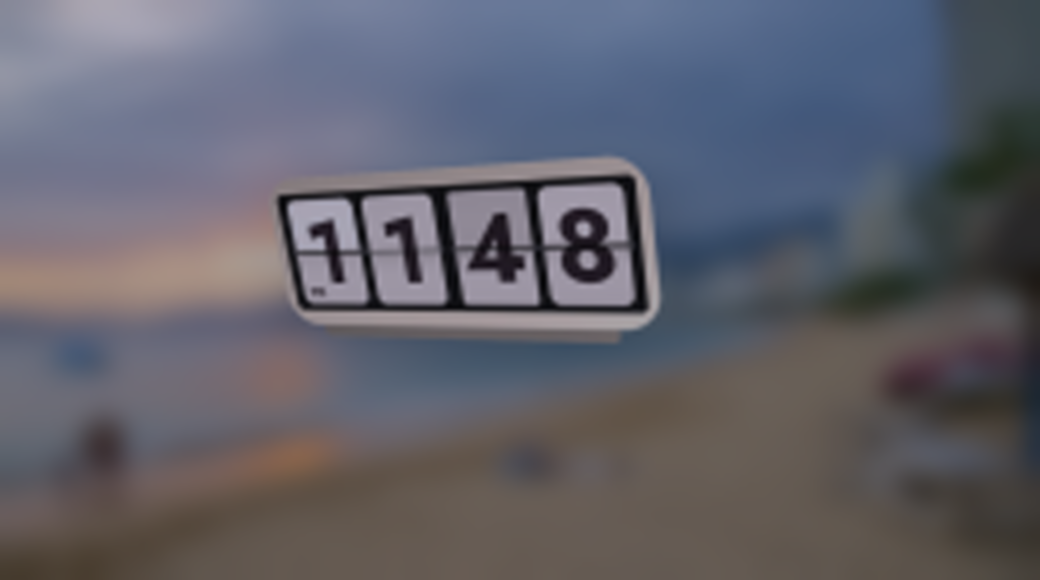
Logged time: **11:48**
